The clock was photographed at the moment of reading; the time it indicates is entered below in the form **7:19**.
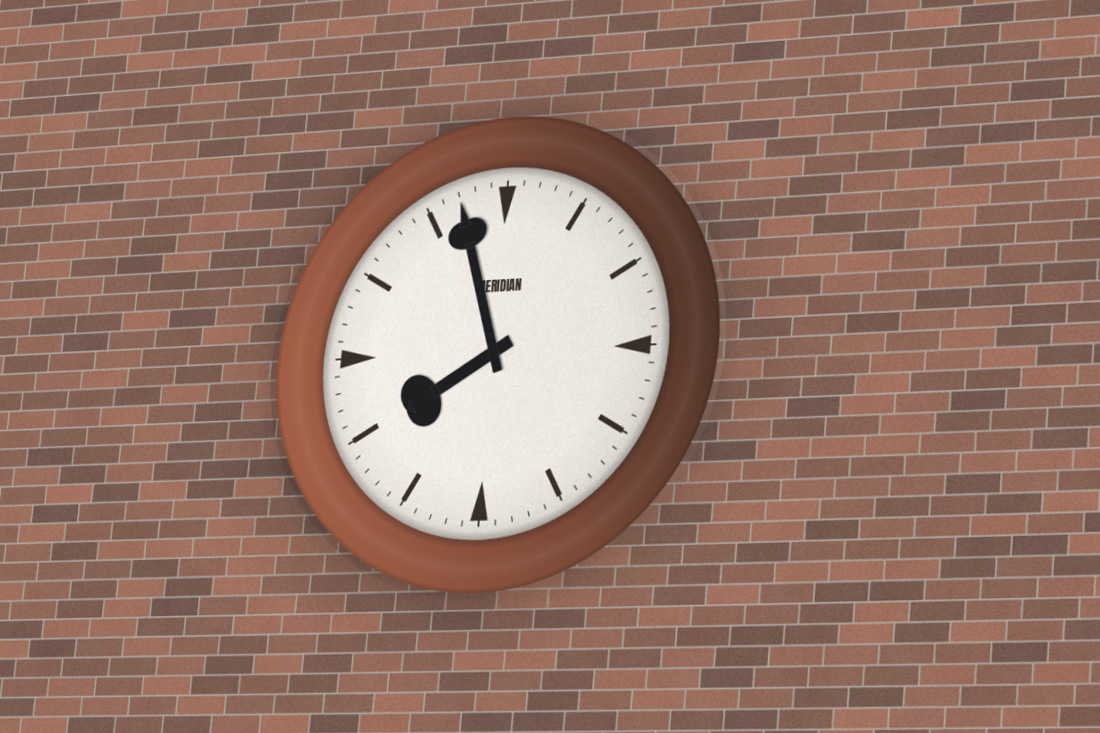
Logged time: **7:57**
